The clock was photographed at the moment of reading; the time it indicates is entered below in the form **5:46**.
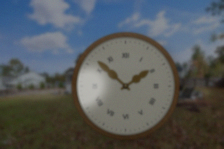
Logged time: **1:52**
